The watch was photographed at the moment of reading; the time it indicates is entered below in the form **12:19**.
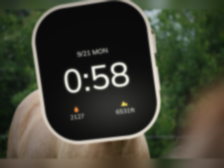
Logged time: **0:58**
